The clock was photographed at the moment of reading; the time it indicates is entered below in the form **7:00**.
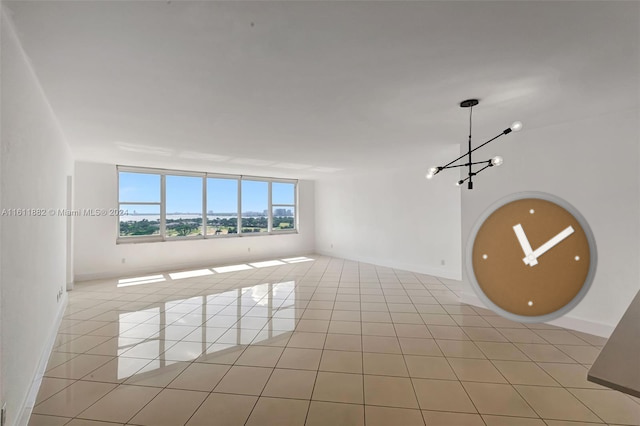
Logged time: **11:09**
